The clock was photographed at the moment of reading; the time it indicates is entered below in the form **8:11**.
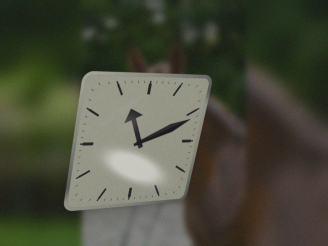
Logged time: **11:11**
